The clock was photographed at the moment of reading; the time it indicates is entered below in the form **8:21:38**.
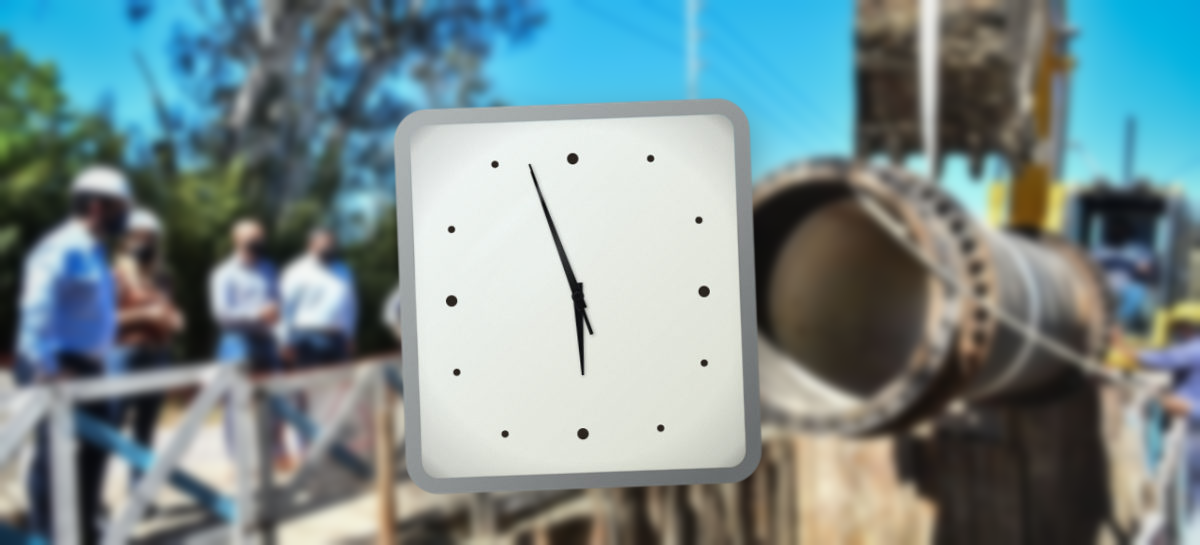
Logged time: **5:56:57**
